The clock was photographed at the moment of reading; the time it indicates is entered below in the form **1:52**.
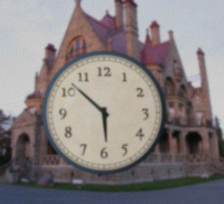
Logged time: **5:52**
